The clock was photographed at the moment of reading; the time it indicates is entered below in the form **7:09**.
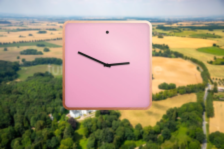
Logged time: **2:49**
